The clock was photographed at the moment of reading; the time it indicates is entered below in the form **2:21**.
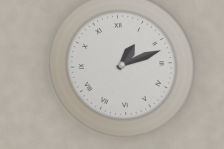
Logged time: **1:12**
